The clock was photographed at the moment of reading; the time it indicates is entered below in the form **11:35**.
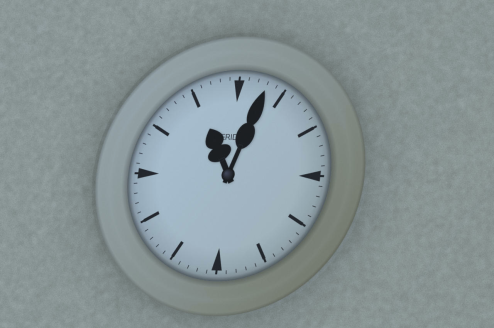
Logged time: **11:03**
